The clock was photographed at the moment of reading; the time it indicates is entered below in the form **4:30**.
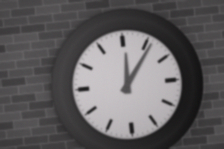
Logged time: **12:06**
